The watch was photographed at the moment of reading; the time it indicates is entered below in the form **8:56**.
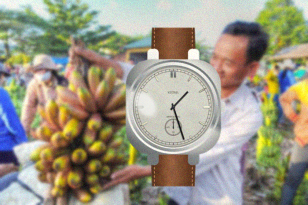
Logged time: **1:27**
